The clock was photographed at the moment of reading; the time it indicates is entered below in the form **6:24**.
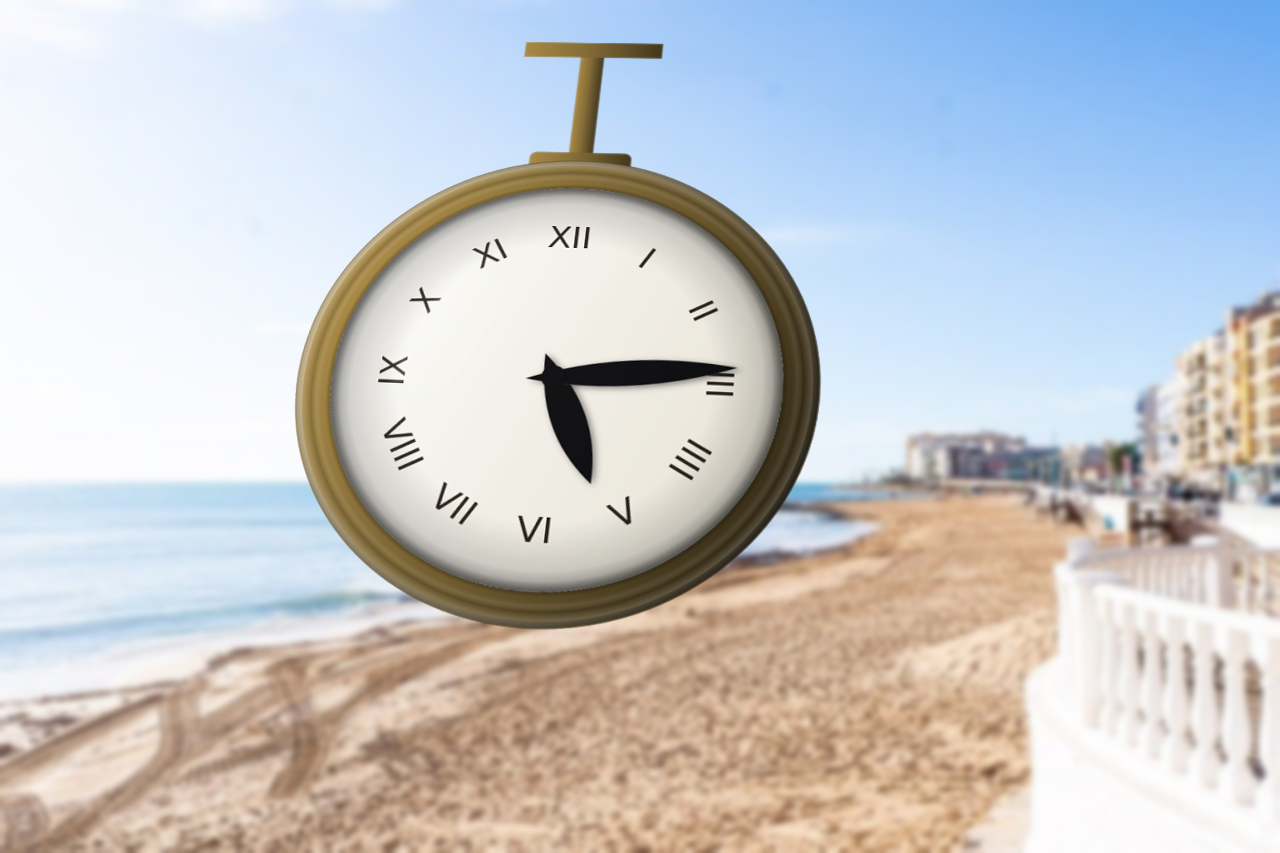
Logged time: **5:14**
